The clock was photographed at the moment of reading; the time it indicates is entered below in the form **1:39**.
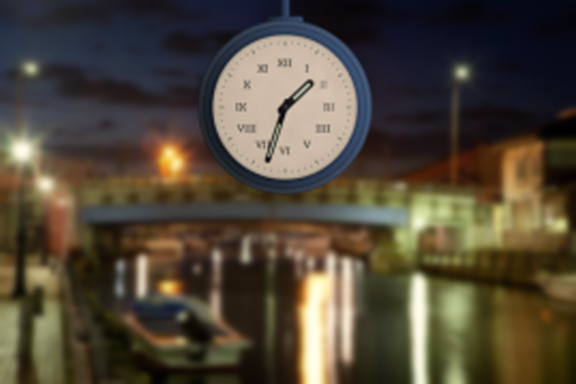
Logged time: **1:33**
